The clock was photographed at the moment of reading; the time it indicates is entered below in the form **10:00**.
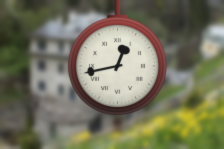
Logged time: **12:43**
